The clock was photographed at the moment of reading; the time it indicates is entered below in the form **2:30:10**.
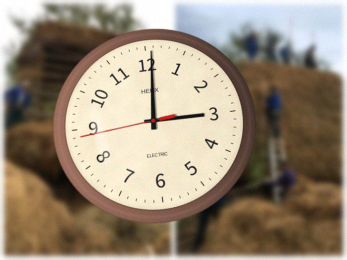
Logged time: **3:00:44**
